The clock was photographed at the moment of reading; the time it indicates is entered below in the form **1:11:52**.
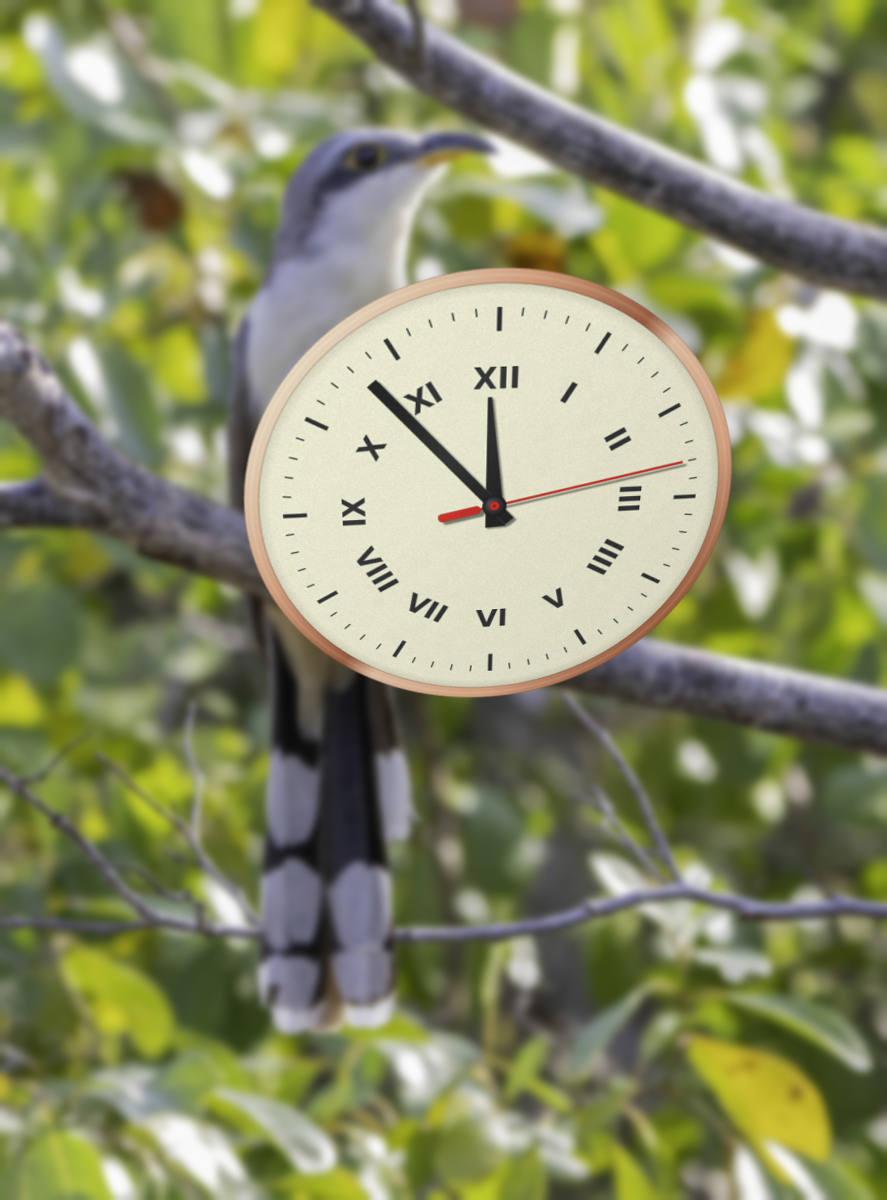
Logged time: **11:53:13**
